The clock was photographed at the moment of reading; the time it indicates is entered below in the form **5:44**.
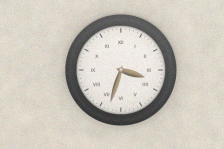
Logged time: **3:33**
